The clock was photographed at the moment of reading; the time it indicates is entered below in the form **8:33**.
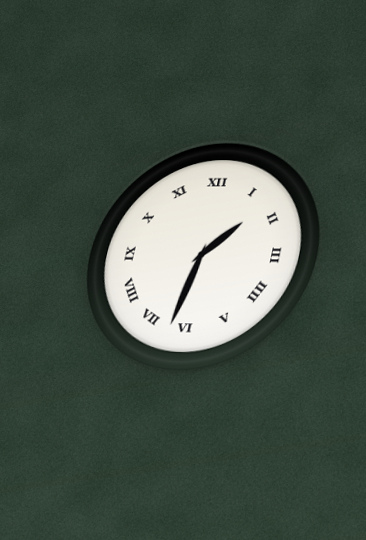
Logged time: **1:32**
